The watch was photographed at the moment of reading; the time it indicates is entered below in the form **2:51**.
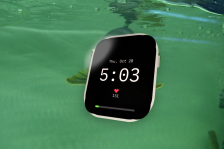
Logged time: **5:03**
